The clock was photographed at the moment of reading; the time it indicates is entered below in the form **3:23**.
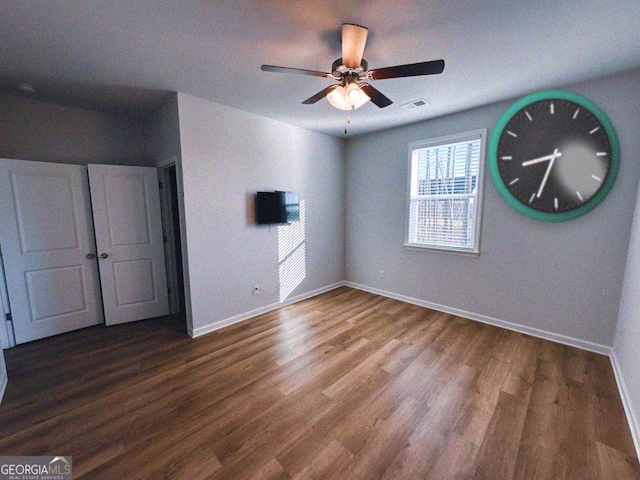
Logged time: **8:34**
